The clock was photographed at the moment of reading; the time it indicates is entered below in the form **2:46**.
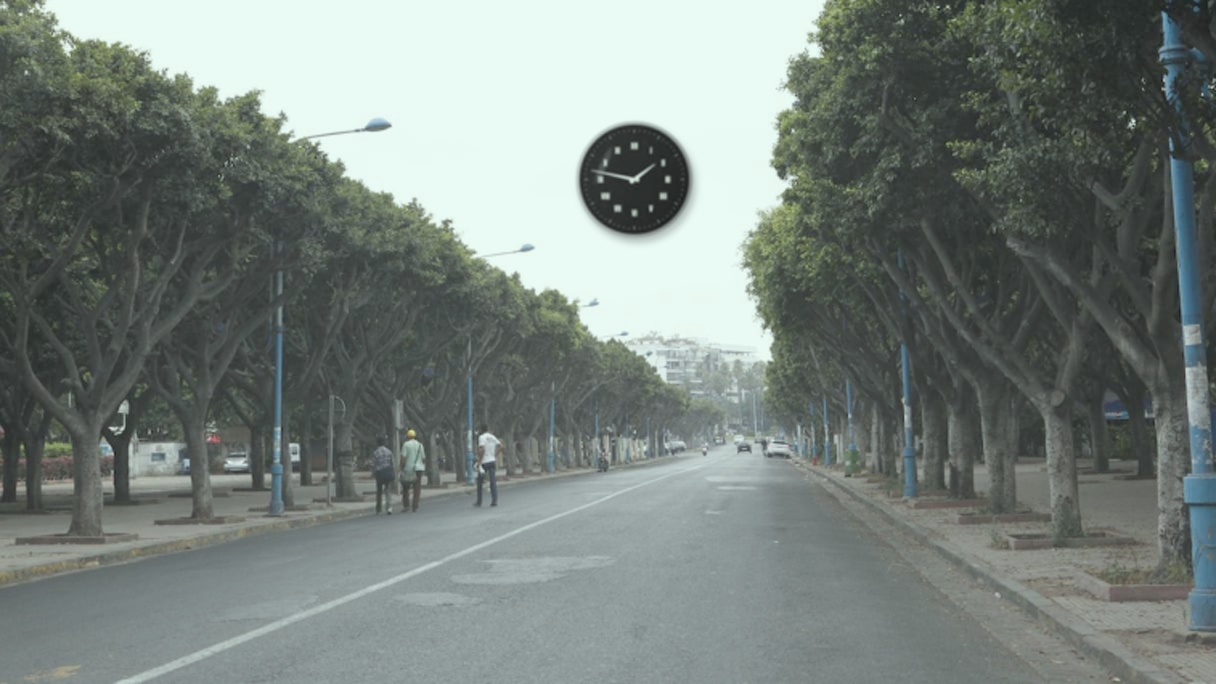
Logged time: **1:47**
